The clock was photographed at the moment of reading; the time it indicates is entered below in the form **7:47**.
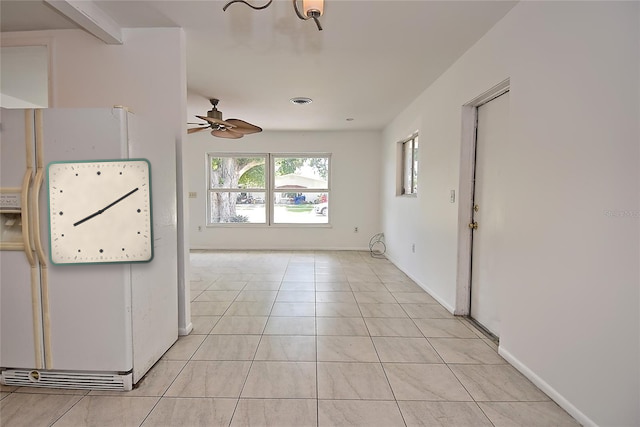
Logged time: **8:10**
